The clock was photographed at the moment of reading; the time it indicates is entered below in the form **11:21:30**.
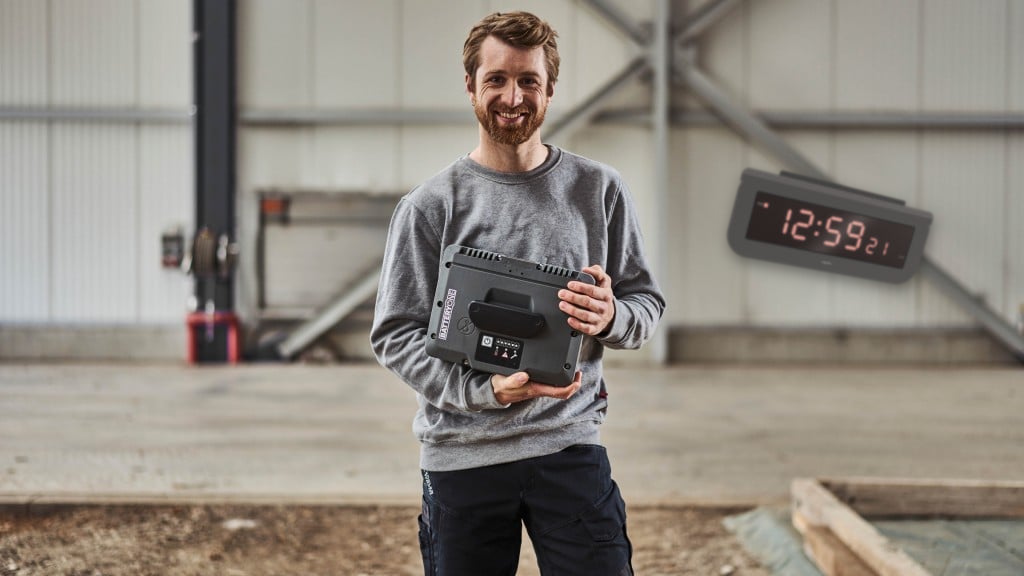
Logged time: **12:59:21**
